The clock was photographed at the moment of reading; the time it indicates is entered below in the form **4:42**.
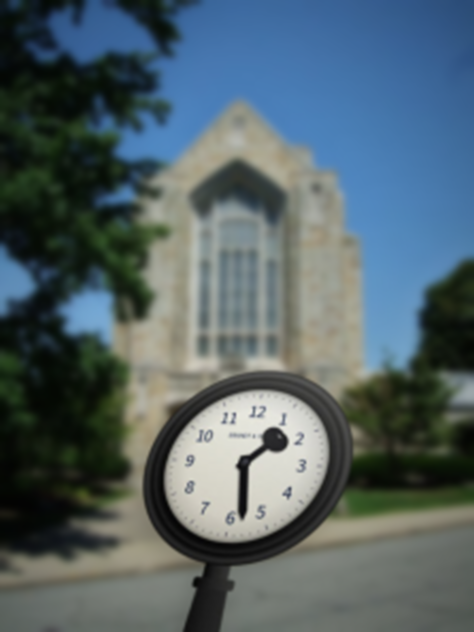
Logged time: **1:28**
